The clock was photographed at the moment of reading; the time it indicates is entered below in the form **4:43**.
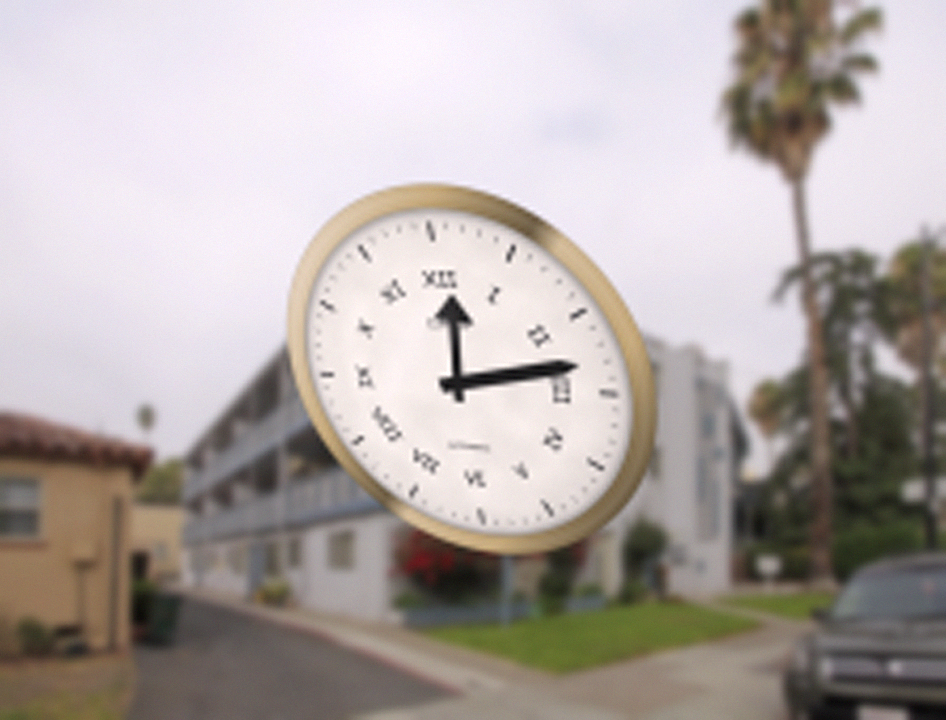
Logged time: **12:13**
